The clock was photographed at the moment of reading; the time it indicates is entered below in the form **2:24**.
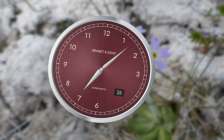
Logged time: **7:07**
